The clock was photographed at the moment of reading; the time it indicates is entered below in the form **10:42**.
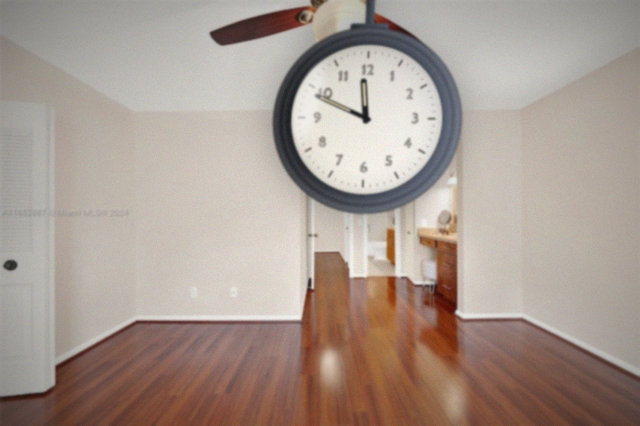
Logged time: **11:49**
